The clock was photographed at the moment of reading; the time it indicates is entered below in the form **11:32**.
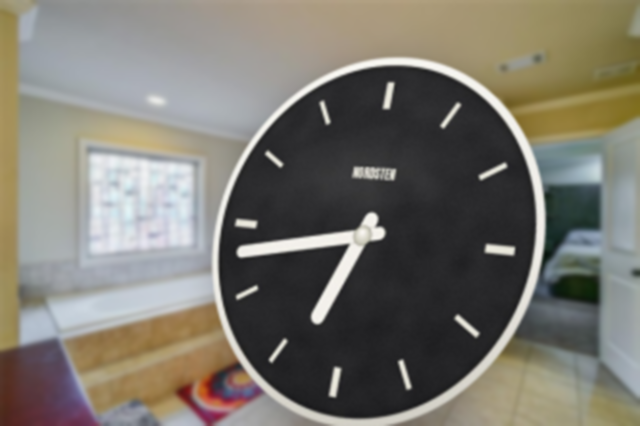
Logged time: **6:43**
